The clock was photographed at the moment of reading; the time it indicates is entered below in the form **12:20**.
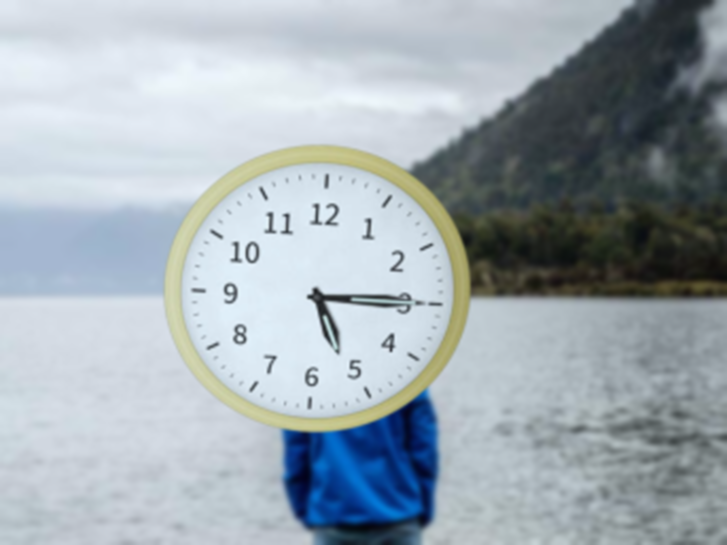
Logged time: **5:15**
